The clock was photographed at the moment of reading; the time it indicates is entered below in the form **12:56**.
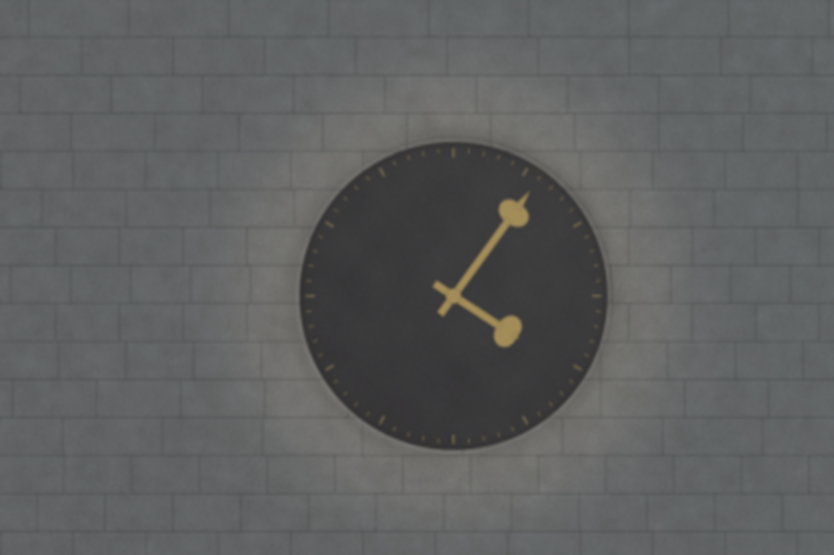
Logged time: **4:06**
